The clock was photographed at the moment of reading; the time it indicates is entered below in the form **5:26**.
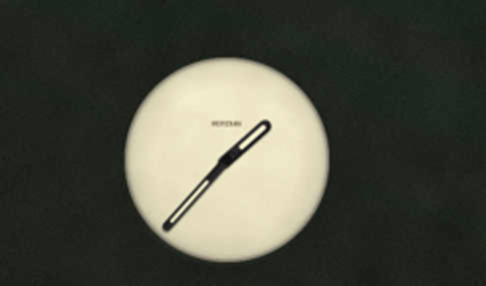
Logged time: **1:37**
